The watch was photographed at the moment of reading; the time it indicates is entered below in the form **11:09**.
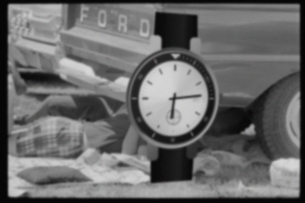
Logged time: **6:14**
